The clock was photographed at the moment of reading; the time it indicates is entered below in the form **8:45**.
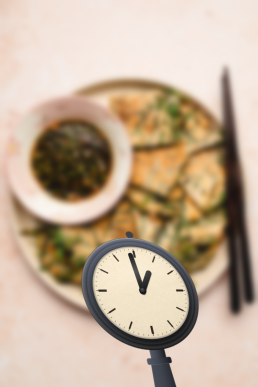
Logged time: **12:59**
